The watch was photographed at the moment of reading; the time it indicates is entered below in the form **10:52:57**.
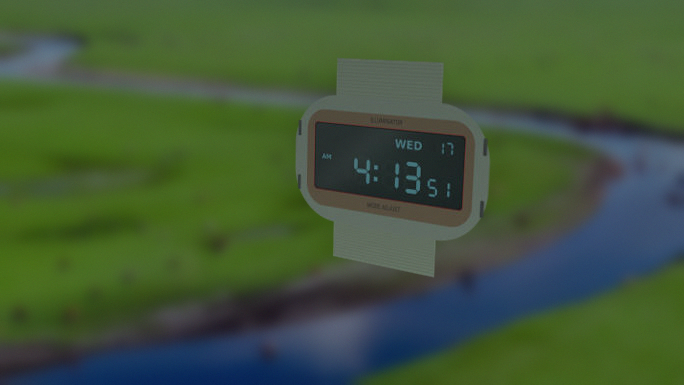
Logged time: **4:13:51**
